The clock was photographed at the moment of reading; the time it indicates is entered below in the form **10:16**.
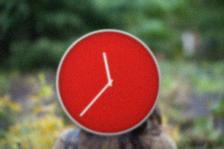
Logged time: **11:37**
